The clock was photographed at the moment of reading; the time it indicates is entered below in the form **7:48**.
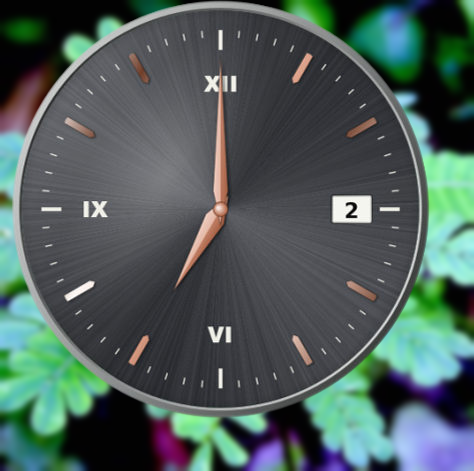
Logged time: **7:00**
